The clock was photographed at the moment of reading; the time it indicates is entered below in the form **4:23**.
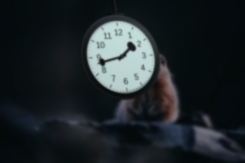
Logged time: **1:43**
